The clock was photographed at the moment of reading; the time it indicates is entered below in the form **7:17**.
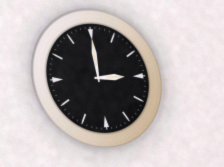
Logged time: **3:00**
